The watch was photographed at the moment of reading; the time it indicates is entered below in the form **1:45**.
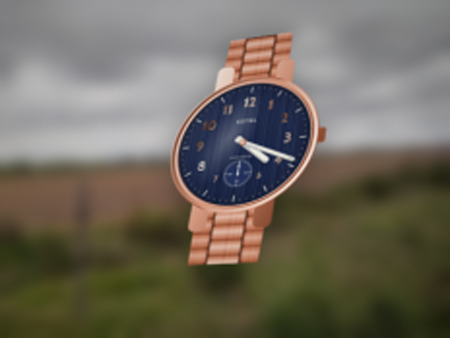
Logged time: **4:19**
